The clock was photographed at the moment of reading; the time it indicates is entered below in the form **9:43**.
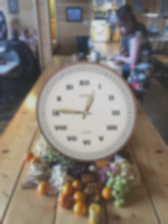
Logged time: **12:46**
